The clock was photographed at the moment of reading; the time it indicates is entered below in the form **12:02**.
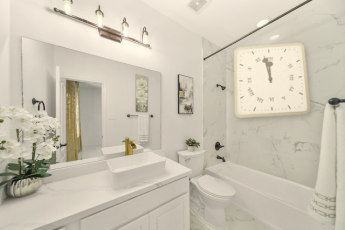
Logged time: **11:58**
